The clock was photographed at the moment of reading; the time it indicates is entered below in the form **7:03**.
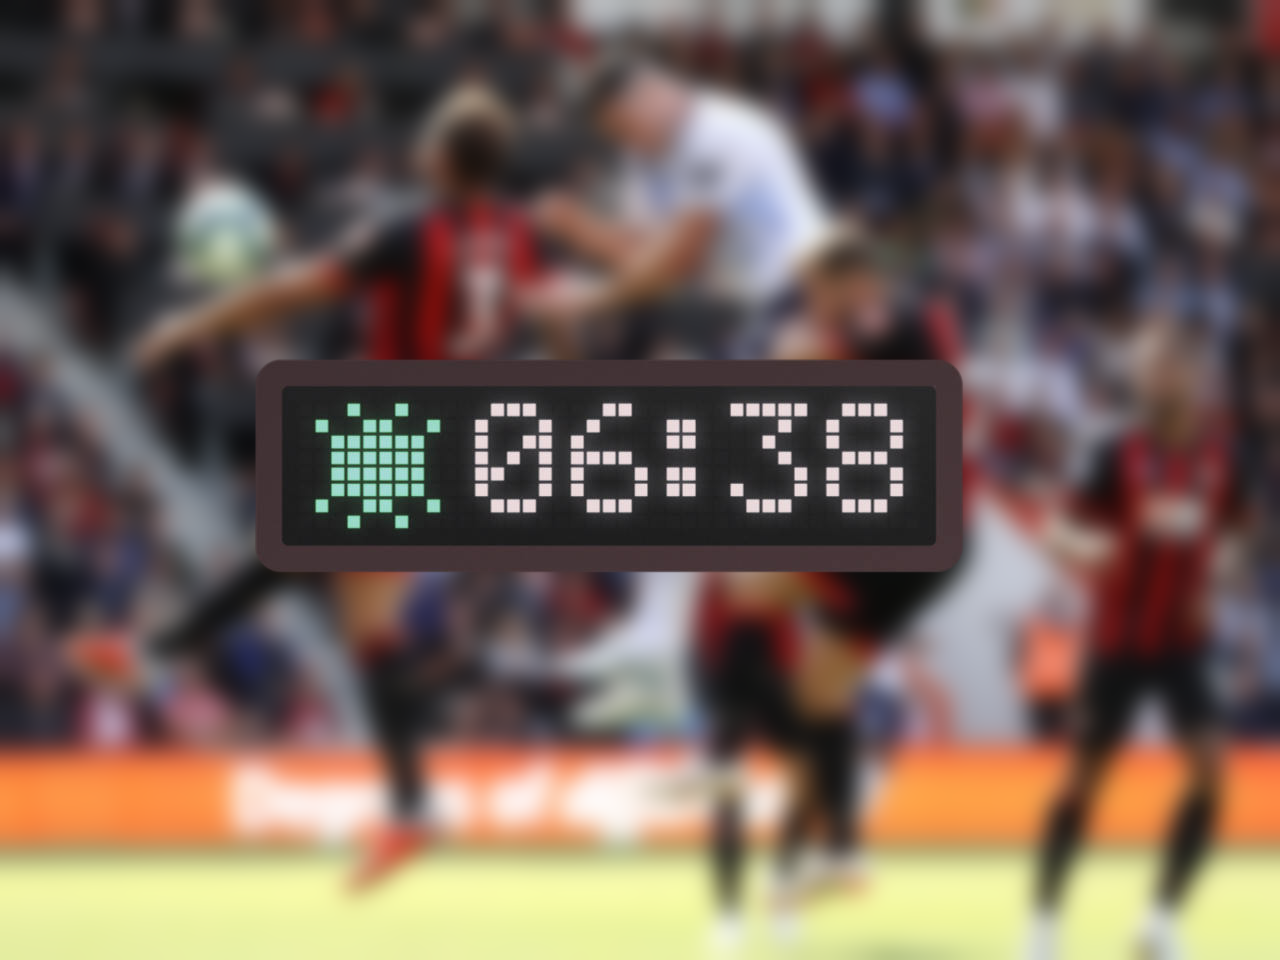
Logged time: **6:38**
